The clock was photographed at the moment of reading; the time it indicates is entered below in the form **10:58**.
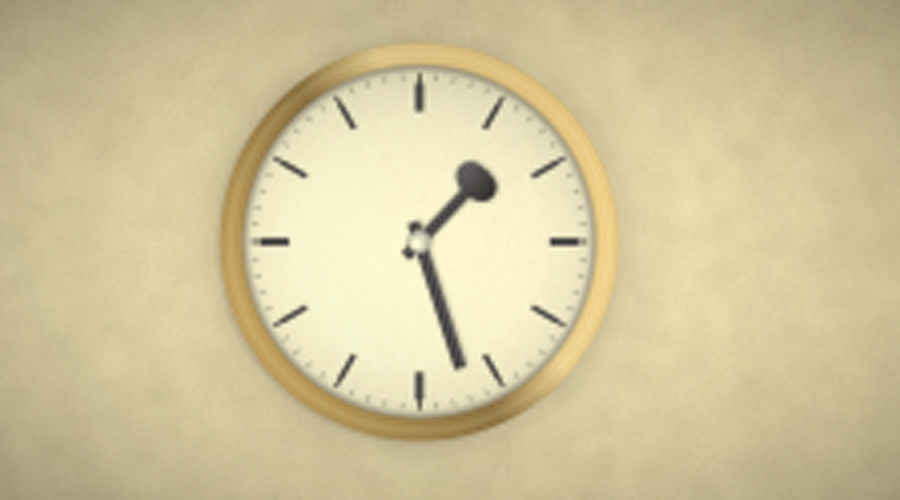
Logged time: **1:27**
